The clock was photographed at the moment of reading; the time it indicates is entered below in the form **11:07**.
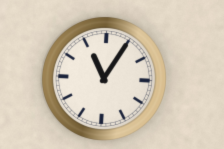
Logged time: **11:05**
